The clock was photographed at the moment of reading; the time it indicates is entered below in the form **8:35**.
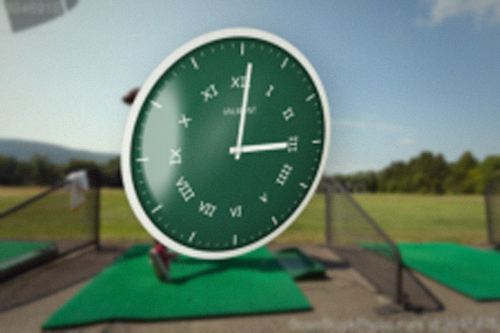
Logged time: **3:01**
